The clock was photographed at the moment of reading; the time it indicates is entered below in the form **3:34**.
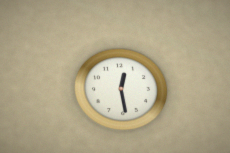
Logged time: **12:29**
